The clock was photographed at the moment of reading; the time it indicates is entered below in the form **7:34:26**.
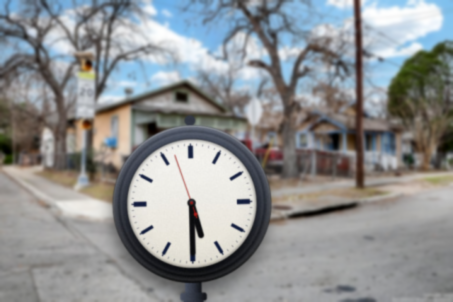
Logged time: **5:29:57**
